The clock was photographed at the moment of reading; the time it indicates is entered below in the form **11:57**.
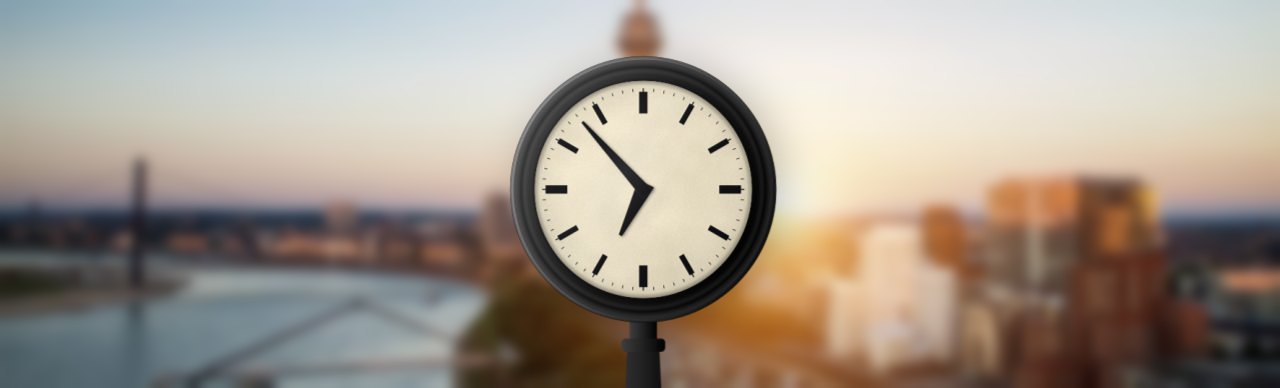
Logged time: **6:53**
